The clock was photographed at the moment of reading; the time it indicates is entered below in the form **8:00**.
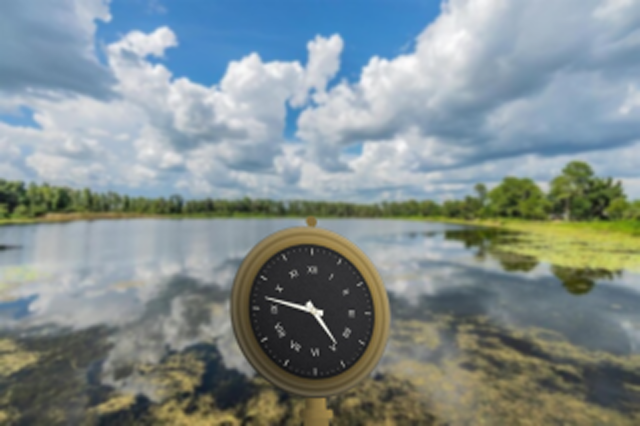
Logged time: **4:47**
